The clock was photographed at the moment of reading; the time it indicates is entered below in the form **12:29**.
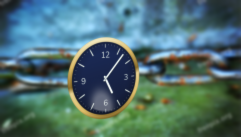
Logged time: **5:07**
